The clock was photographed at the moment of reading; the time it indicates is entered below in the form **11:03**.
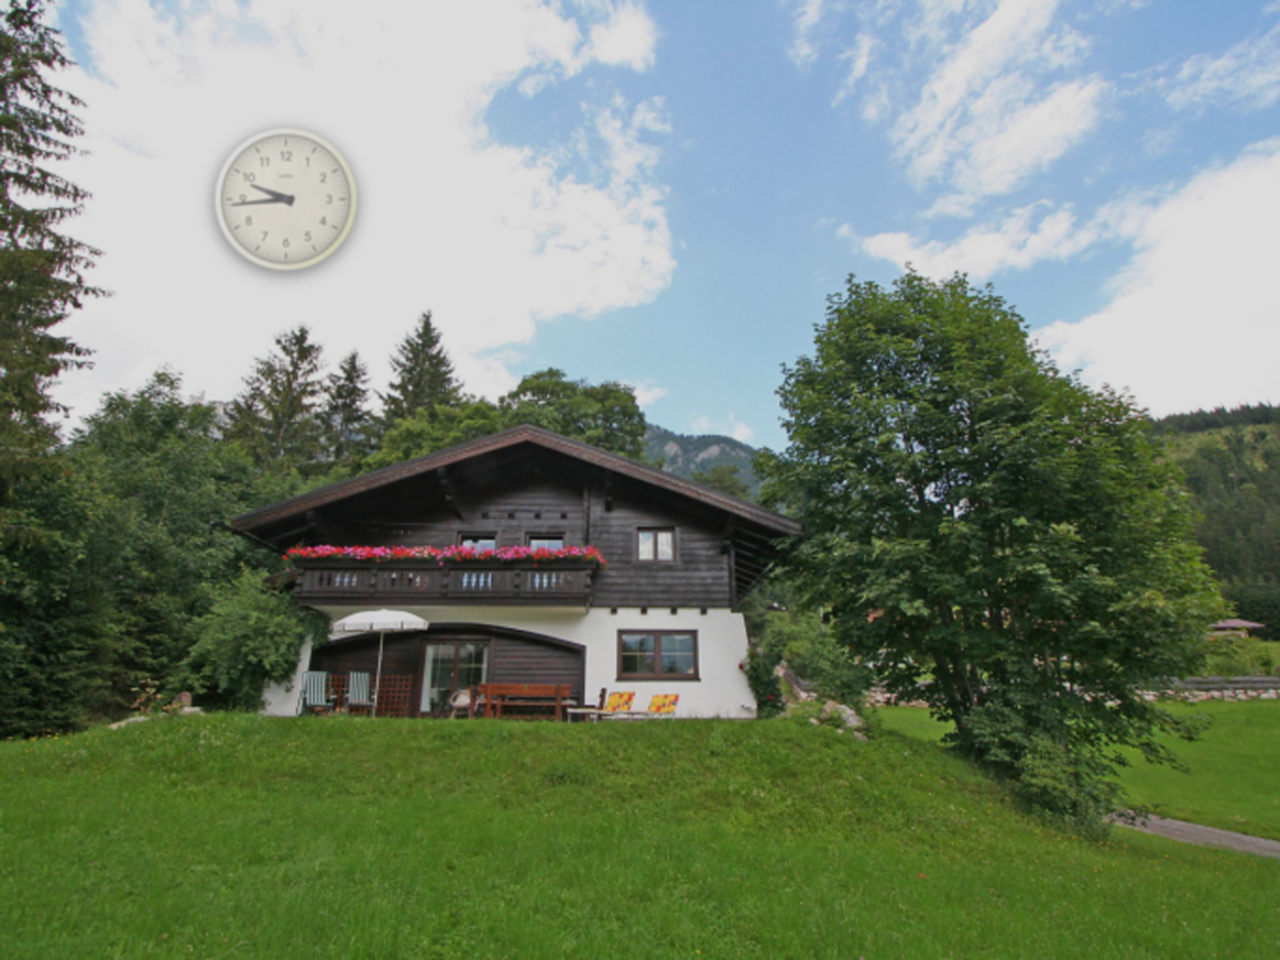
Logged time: **9:44**
